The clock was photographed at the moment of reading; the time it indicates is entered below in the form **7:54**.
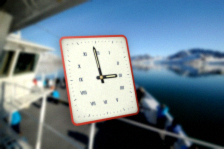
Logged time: **2:59**
